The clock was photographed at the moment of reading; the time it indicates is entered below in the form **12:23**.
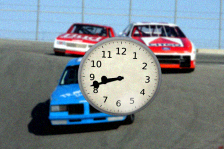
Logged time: **8:42**
